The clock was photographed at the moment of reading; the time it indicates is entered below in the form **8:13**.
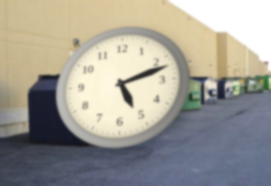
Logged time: **5:12**
